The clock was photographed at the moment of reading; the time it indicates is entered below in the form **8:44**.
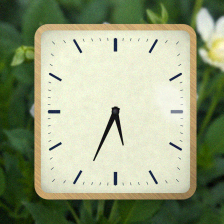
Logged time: **5:34**
